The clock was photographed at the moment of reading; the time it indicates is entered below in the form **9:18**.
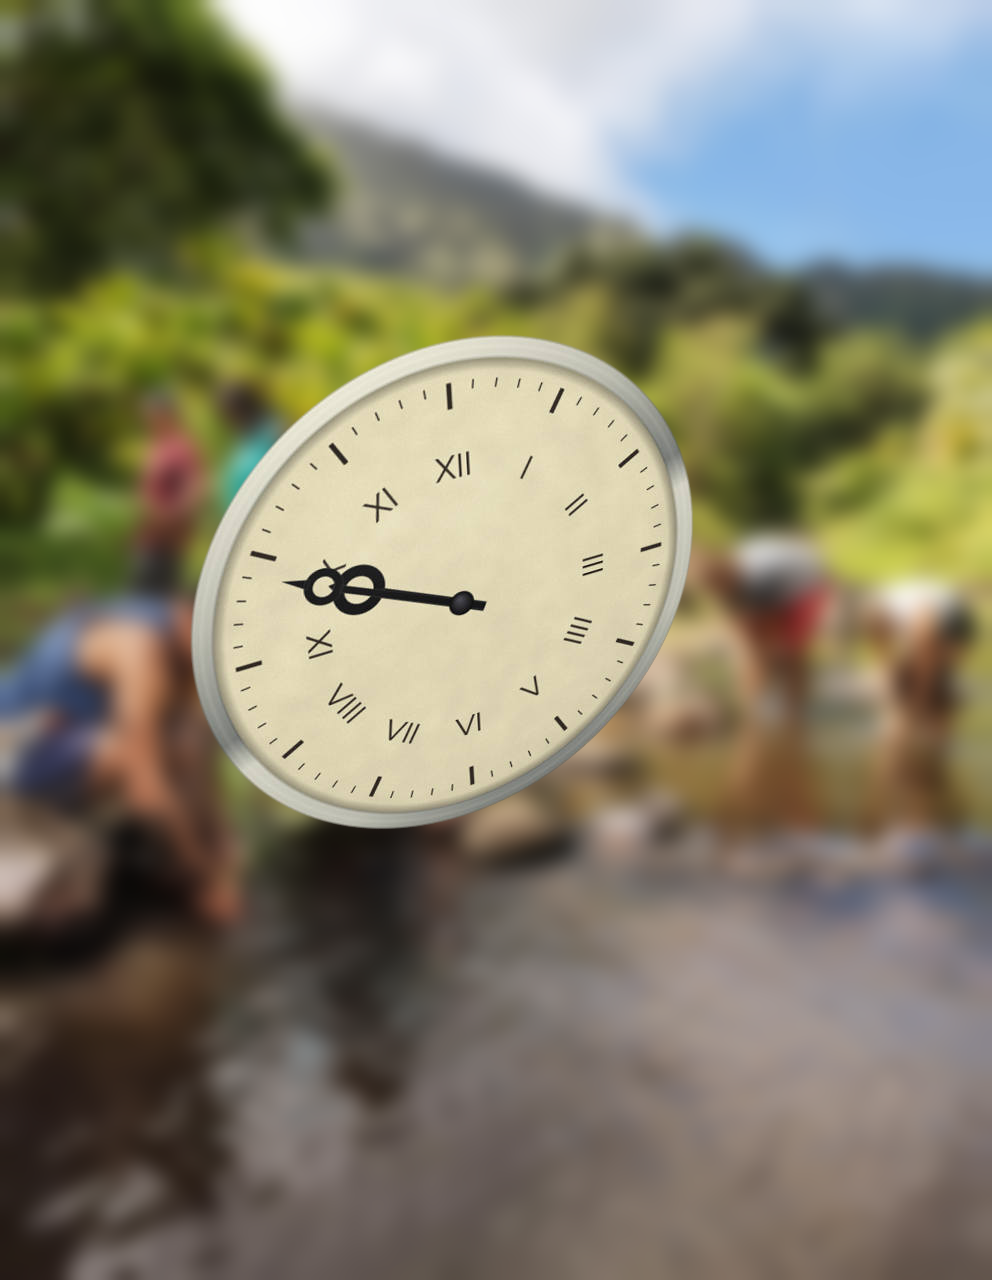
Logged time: **9:49**
